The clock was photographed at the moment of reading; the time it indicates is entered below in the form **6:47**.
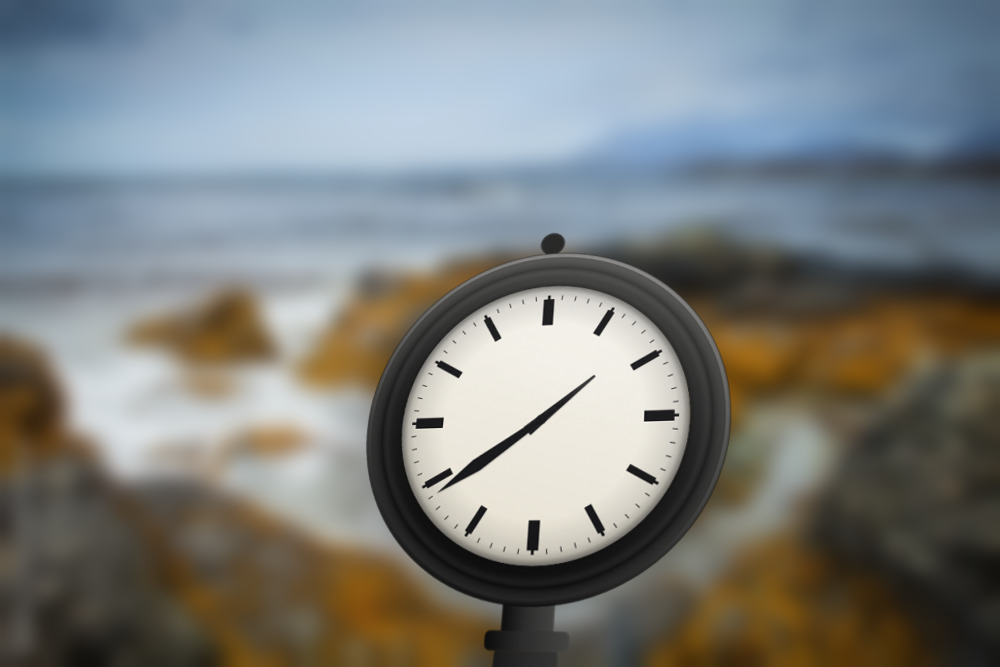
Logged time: **1:39**
